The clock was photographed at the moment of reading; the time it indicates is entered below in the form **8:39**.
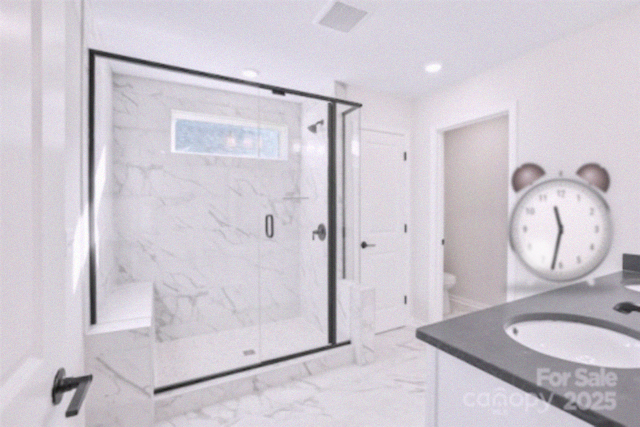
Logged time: **11:32**
